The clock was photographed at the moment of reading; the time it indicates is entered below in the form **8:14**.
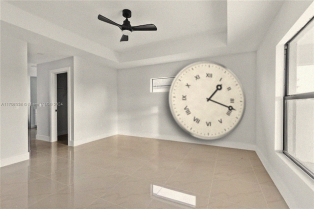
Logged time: **1:18**
